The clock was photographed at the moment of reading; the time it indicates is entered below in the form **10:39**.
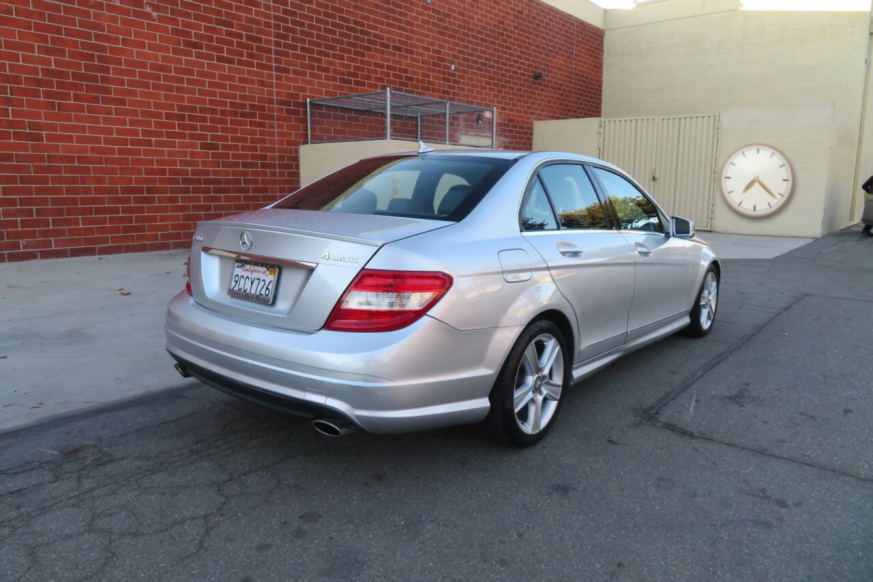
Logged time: **7:22**
